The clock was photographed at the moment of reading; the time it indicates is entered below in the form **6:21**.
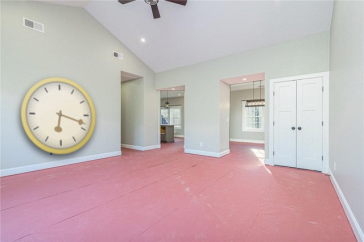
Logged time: **6:18**
